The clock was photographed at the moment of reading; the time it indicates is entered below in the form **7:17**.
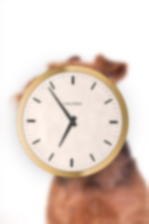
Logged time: **6:54**
